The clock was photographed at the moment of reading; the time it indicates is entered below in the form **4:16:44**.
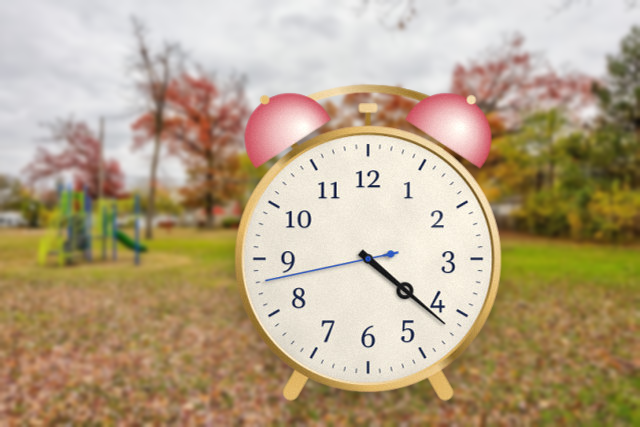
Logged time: **4:21:43**
